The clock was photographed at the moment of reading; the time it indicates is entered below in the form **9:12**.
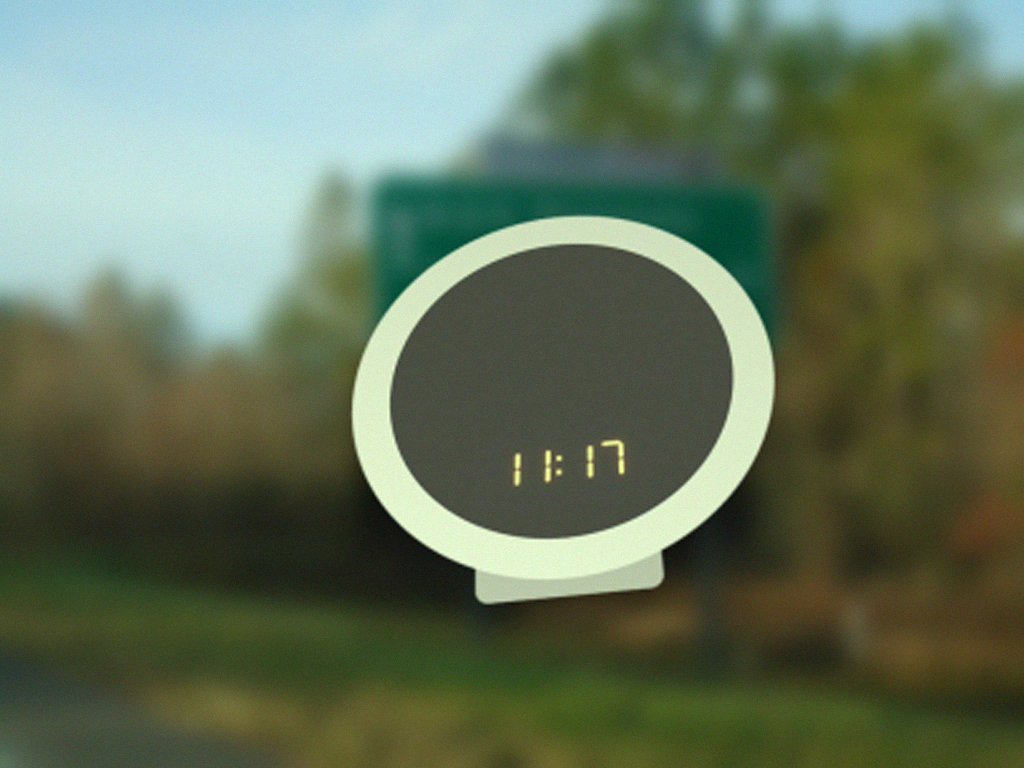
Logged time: **11:17**
